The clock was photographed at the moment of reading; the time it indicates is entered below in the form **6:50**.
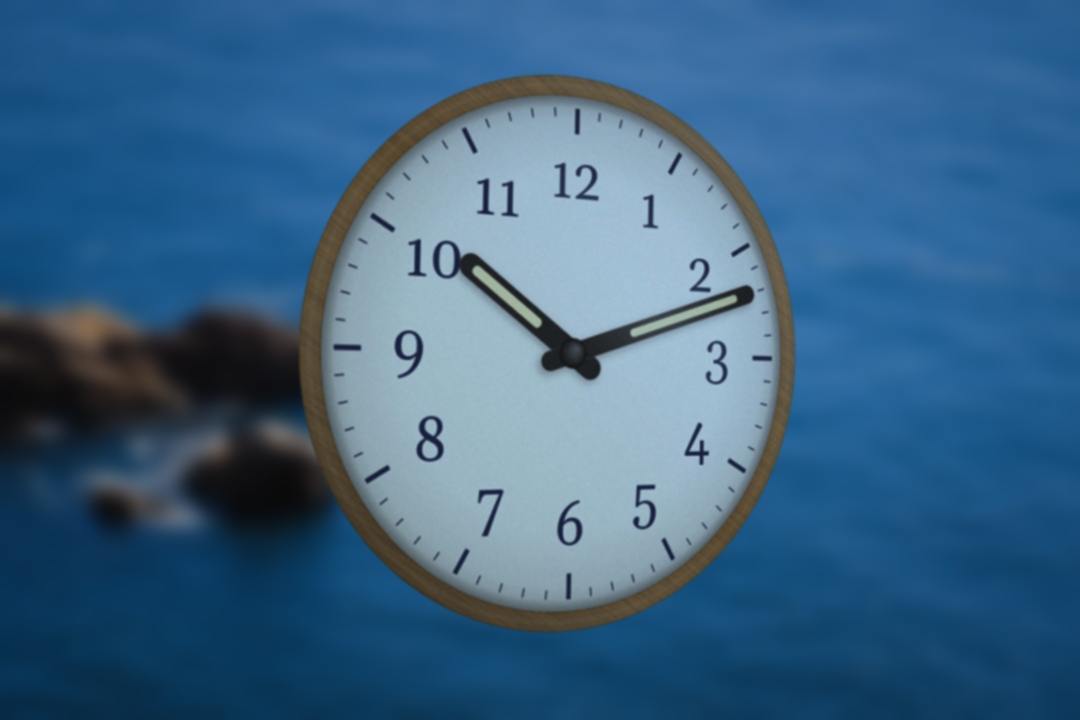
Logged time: **10:12**
